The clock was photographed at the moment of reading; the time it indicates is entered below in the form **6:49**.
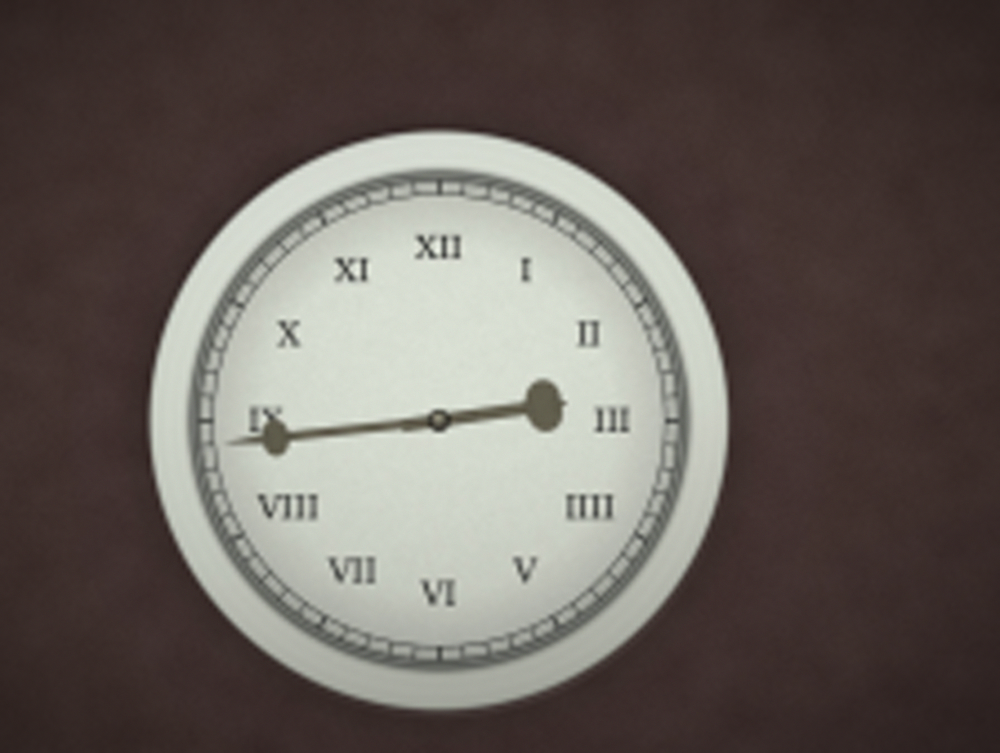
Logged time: **2:44**
